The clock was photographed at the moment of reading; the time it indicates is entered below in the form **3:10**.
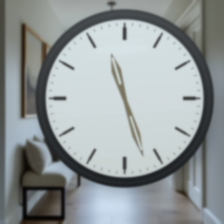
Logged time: **11:27**
